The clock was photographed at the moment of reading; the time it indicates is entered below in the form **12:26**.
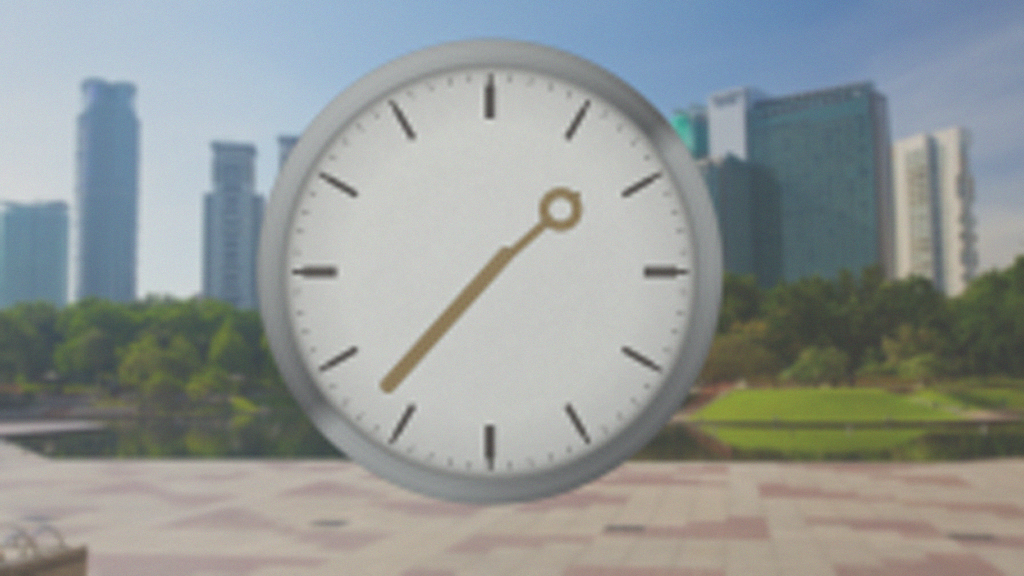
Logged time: **1:37**
